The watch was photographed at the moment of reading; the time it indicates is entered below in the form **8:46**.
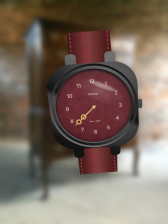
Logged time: **7:38**
